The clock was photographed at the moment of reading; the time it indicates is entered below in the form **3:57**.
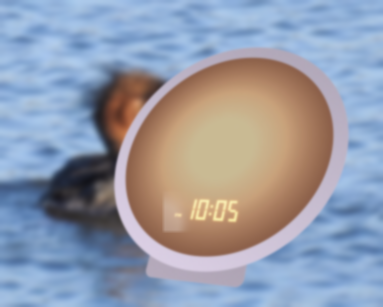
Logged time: **10:05**
